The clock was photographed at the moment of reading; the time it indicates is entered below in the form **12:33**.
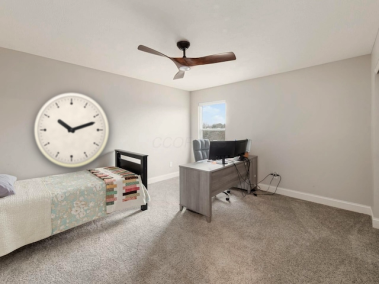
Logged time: **10:12**
